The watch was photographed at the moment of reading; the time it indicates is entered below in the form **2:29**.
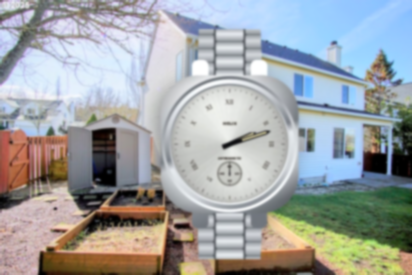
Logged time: **2:12**
